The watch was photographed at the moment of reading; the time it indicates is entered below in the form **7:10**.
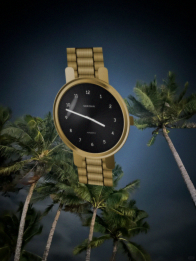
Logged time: **3:48**
